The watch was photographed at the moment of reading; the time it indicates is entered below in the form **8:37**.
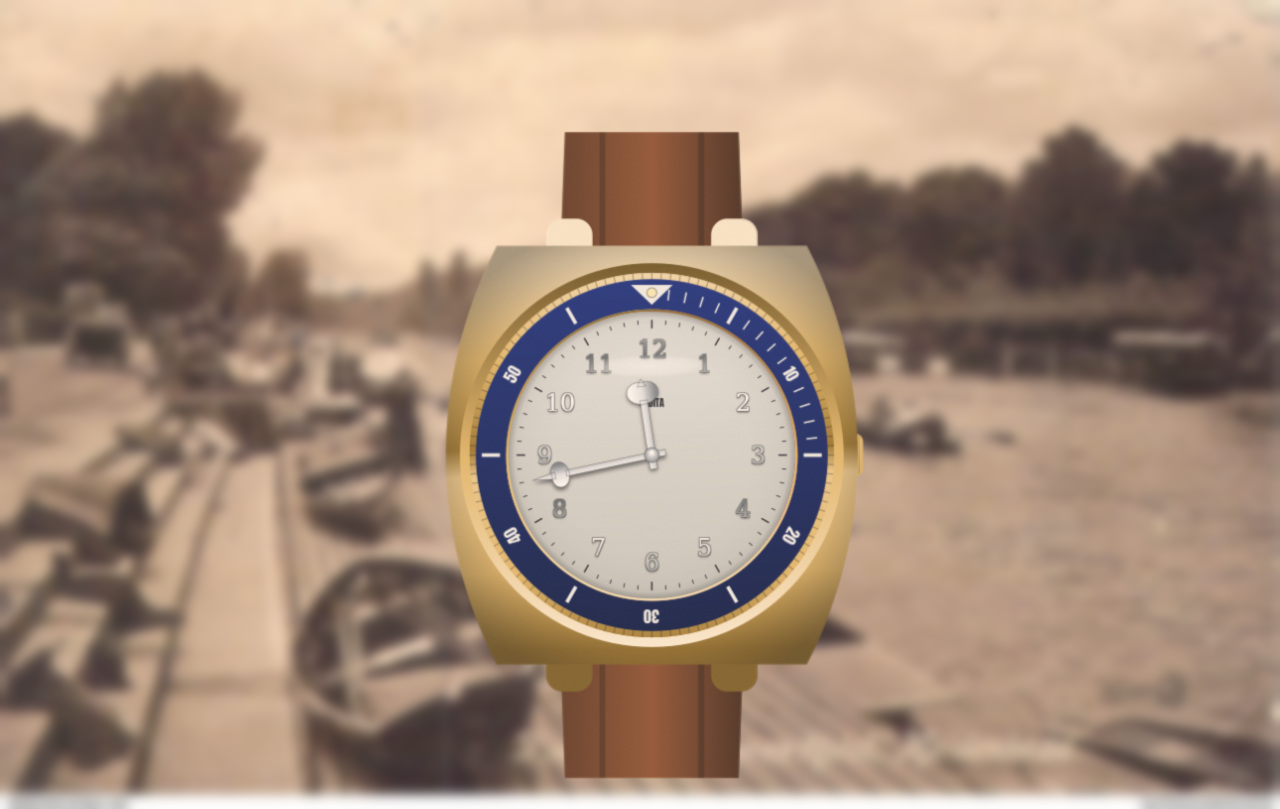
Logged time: **11:43**
